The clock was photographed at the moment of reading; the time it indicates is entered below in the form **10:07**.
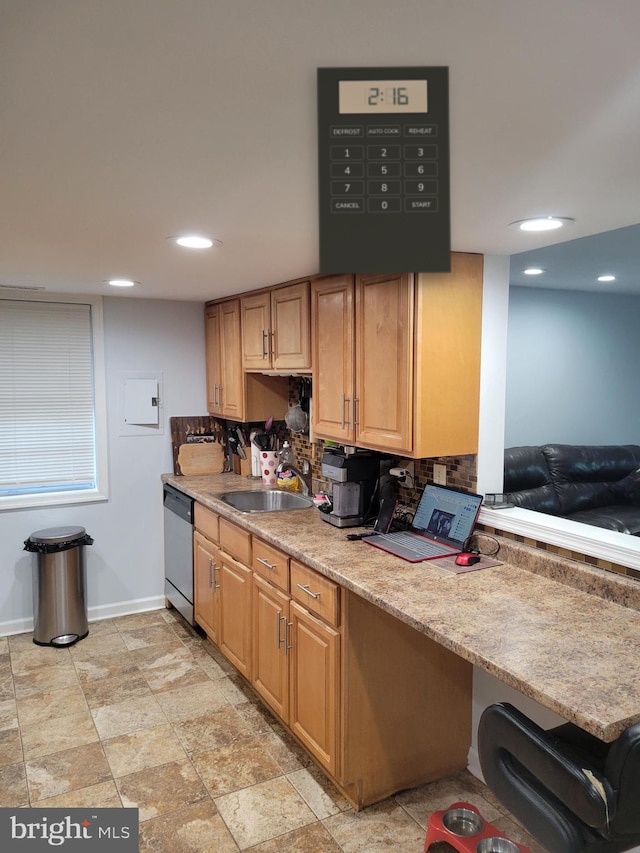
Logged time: **2:16**
